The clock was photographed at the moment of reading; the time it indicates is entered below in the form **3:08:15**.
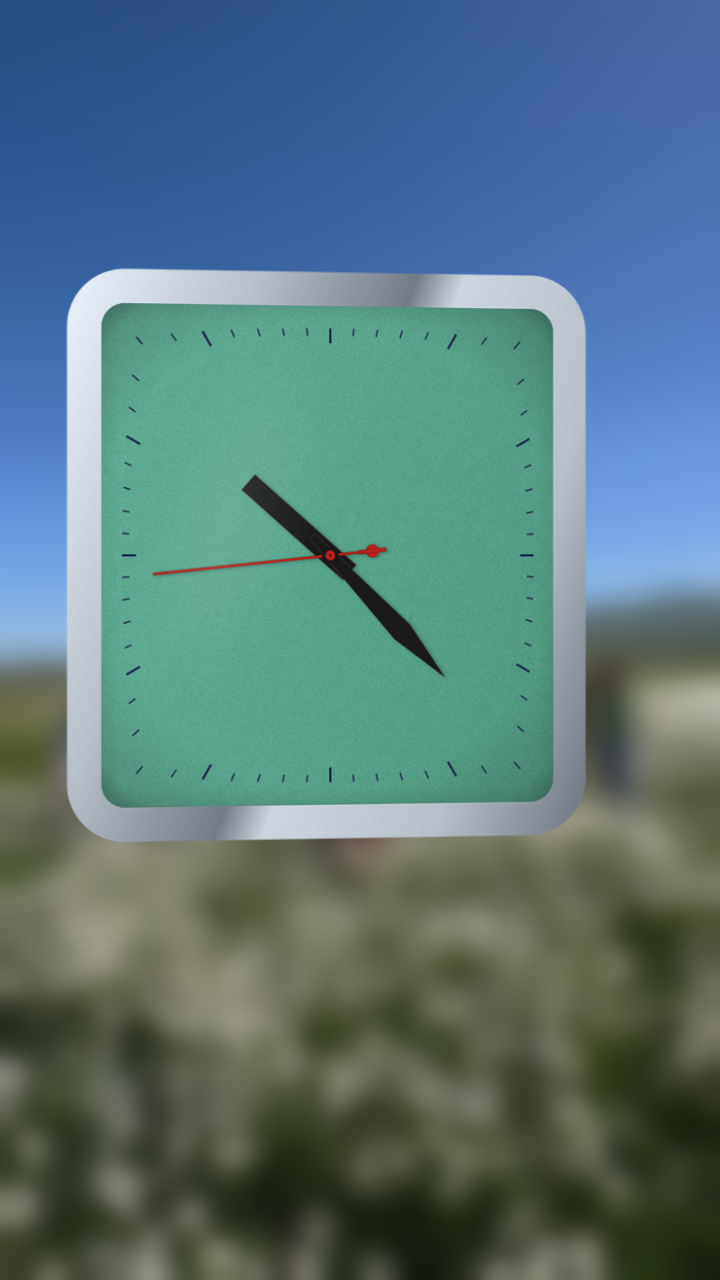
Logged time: **10:22:44**
